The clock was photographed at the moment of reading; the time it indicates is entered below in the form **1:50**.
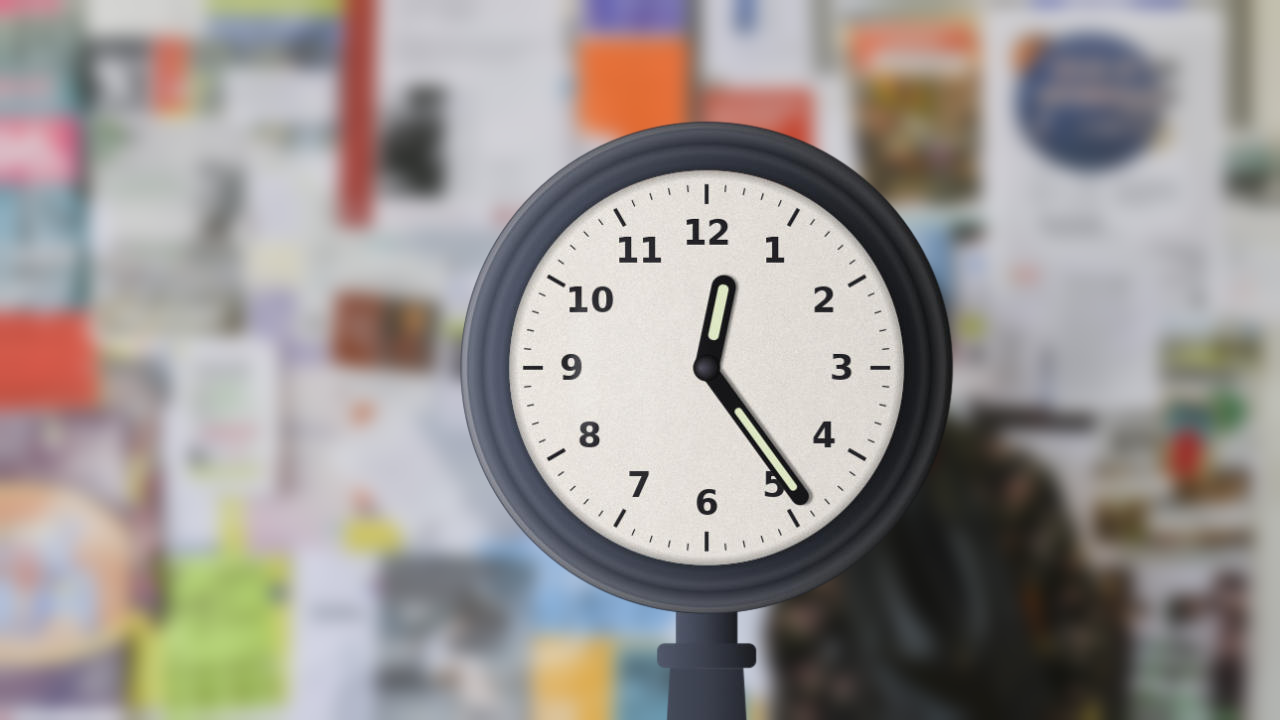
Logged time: **12:24**
